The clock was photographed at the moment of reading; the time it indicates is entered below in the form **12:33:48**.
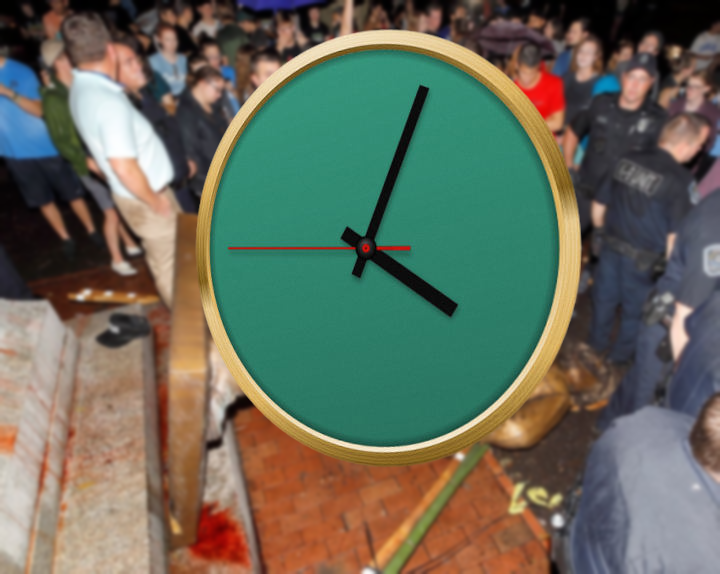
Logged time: **4:03:45**
